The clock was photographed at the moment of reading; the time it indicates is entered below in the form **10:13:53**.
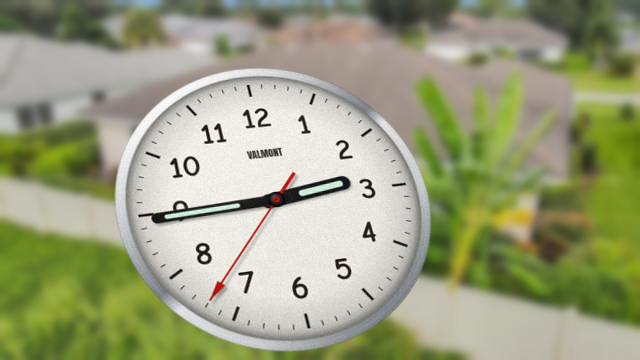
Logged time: **2:44:37**
